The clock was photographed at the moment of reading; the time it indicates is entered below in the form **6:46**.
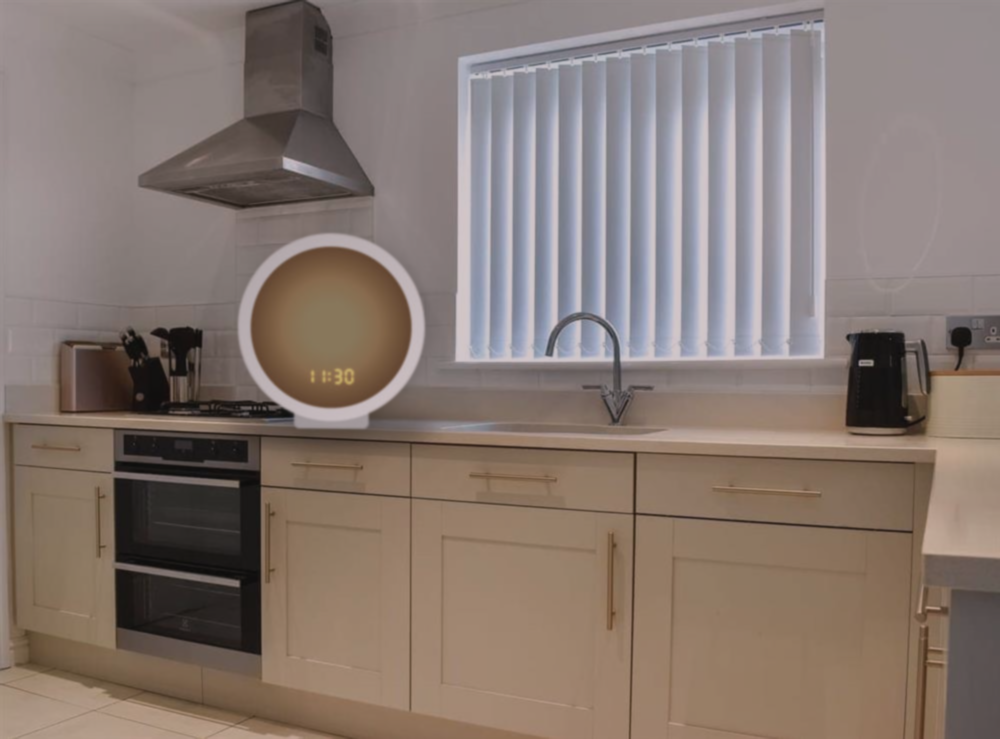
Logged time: **11:30**
